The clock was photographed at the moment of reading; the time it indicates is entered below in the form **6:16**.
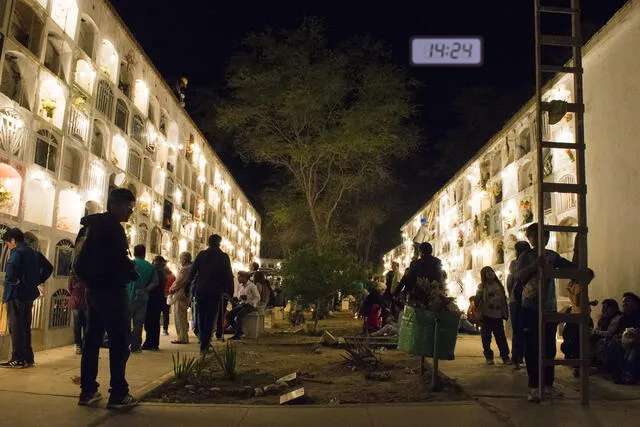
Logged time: **14:24**
